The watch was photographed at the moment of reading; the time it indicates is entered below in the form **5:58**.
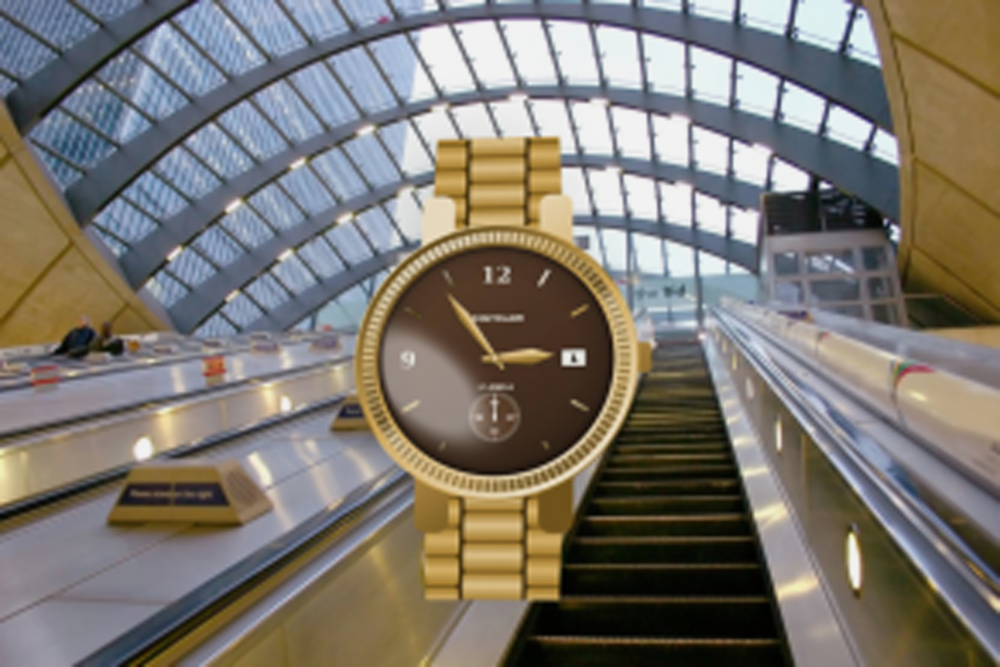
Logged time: **2:54**
